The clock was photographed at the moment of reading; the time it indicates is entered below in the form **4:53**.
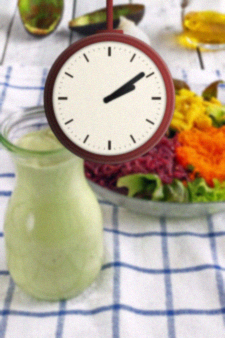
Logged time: **2:09**
